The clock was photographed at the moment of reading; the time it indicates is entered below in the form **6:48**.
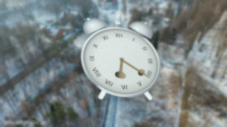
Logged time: **6:21**
